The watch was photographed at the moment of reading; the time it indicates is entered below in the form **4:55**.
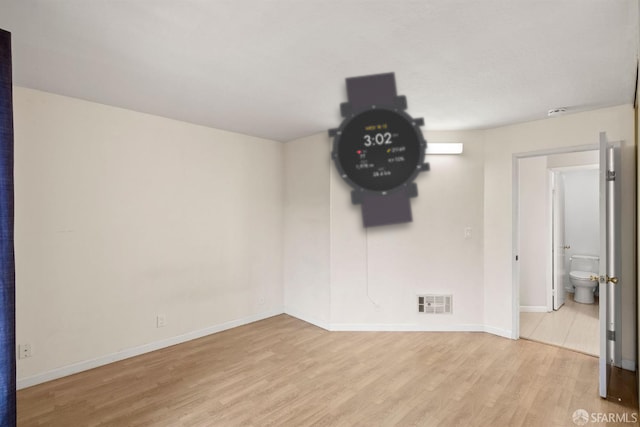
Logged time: **3:02**
